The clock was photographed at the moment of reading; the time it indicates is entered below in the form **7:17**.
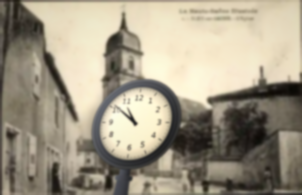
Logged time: **10:51**
